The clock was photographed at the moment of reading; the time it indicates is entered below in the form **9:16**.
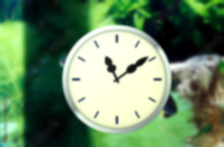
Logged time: **11:09**
